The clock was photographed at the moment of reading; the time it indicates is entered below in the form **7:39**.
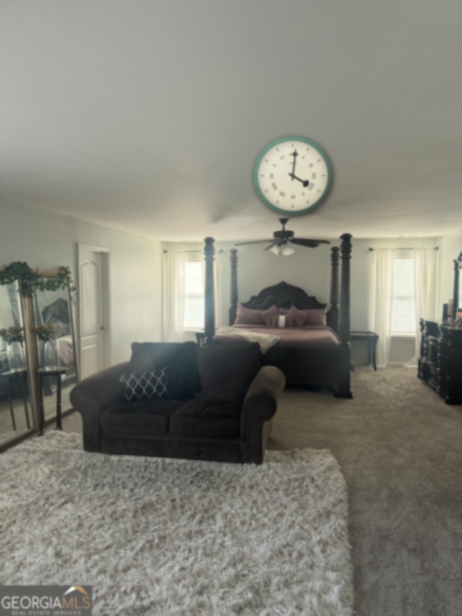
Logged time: **4:01**
